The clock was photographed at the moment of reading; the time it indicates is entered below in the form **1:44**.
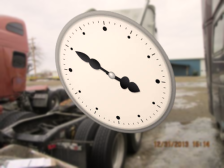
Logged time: **3:50**
